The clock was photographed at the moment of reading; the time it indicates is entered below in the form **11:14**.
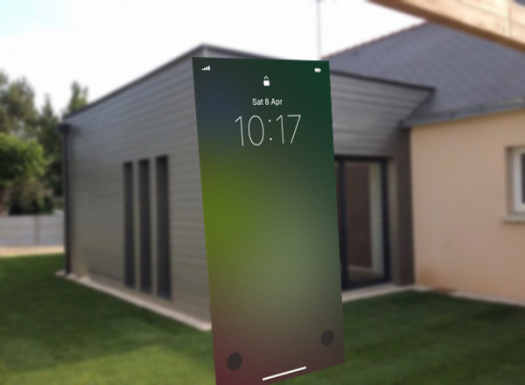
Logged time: **10:17**
